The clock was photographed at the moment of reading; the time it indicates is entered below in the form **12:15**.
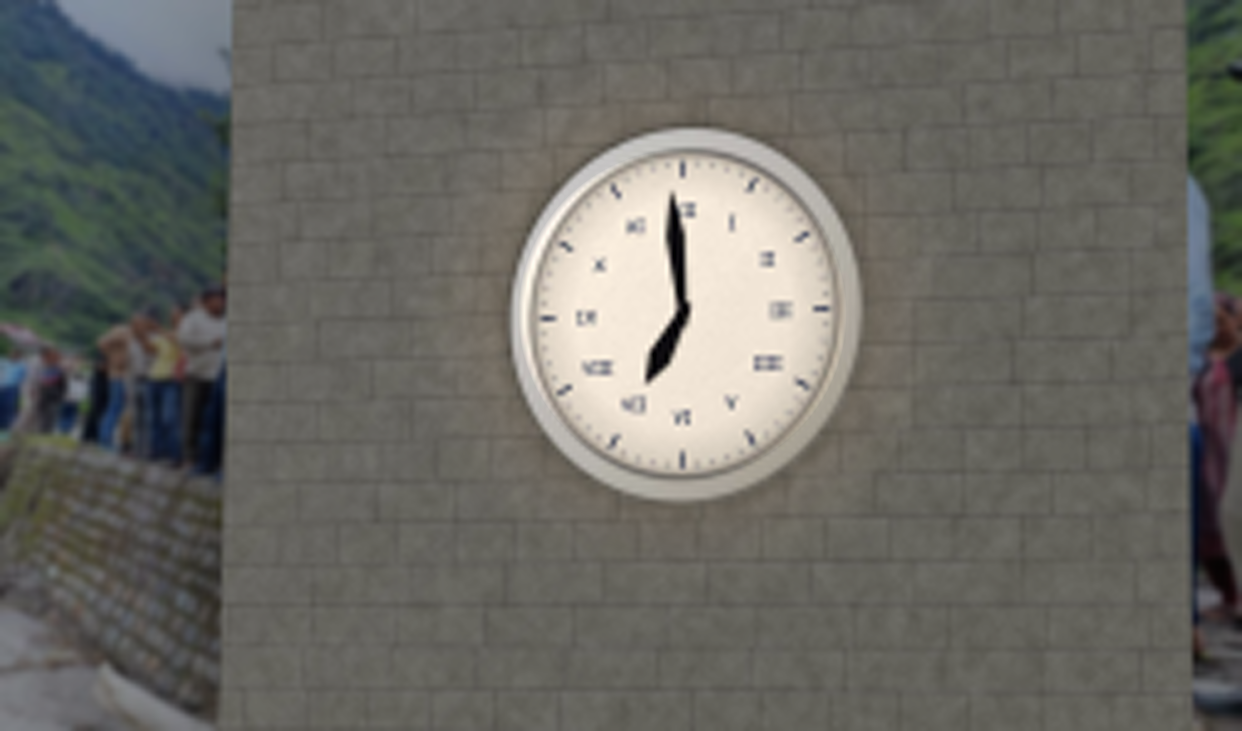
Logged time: **6:59**
